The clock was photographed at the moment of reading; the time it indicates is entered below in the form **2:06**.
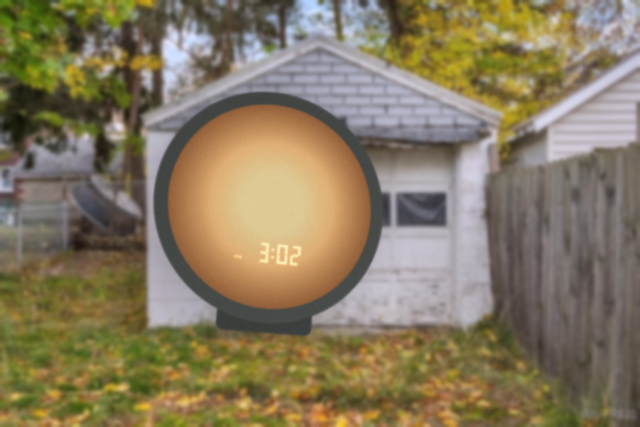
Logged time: **3:02**
